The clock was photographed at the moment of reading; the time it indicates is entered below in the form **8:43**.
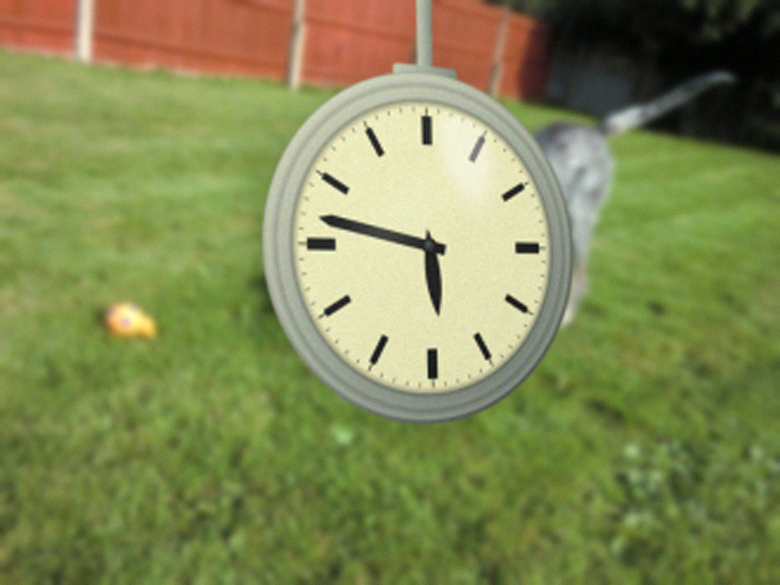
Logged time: **5:47**
